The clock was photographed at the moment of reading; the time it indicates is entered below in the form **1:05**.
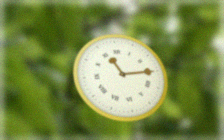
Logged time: **11:15**
